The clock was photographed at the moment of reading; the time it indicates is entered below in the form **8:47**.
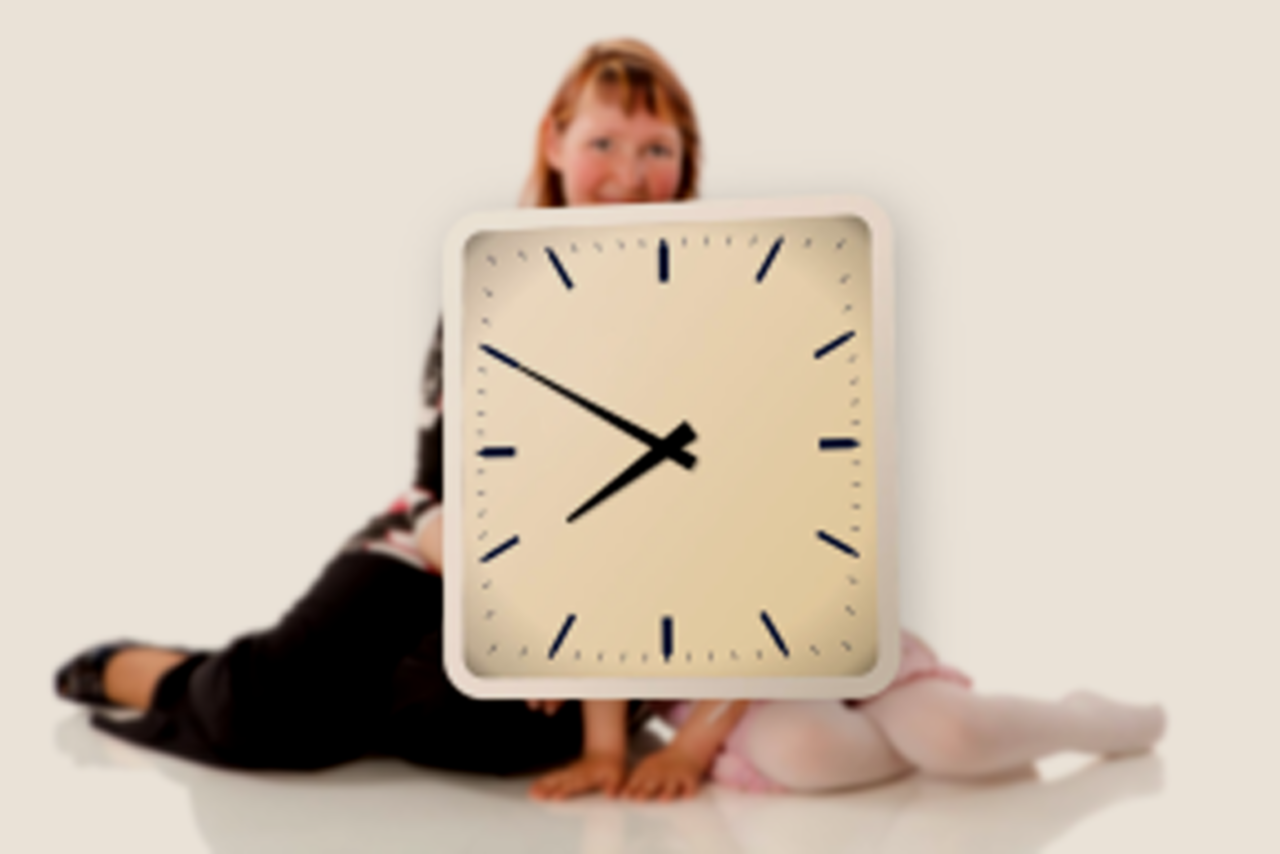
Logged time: **7:50**
